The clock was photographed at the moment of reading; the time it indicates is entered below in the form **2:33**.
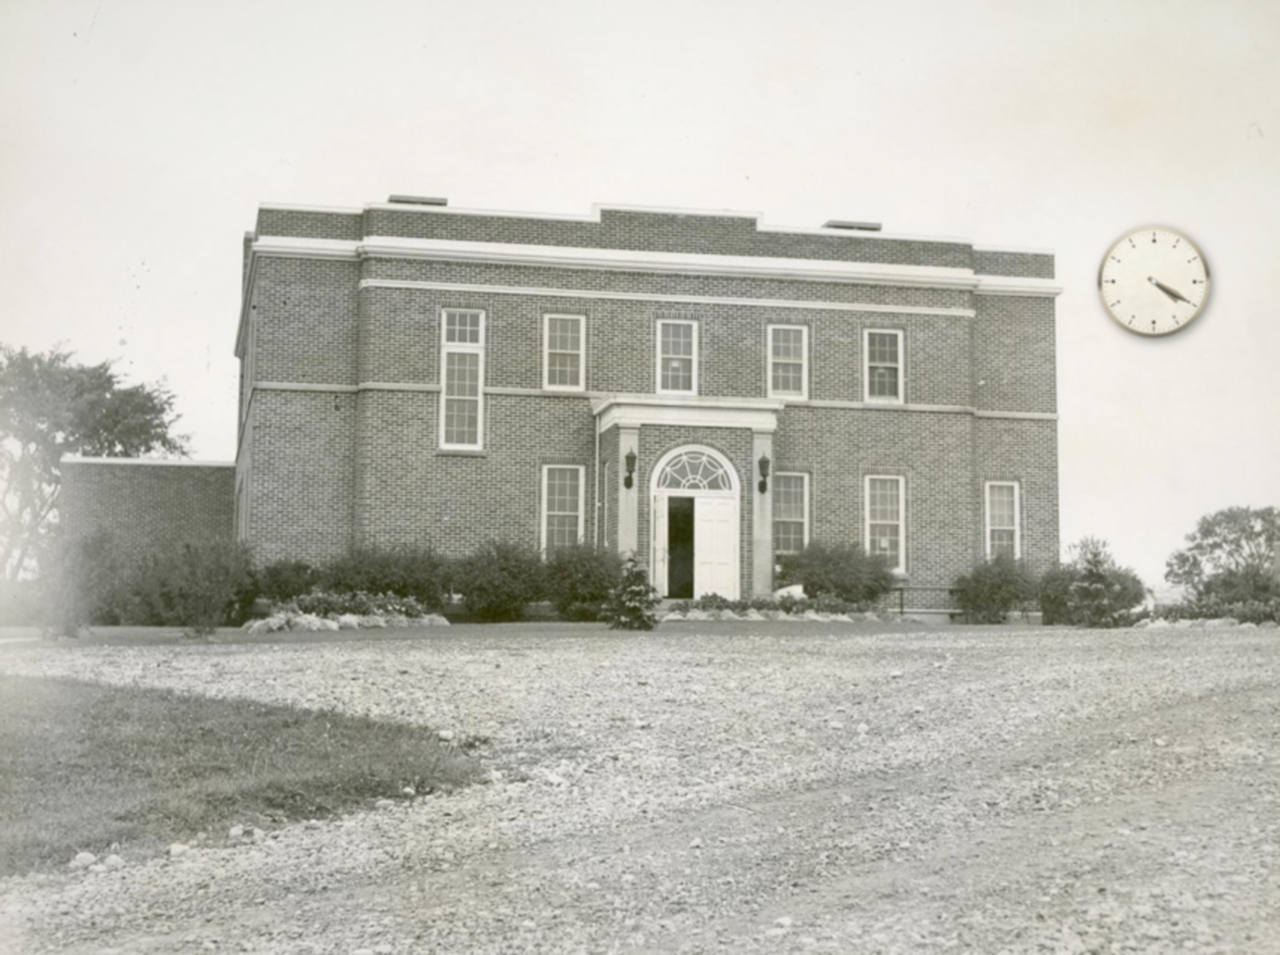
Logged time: **4:20**
